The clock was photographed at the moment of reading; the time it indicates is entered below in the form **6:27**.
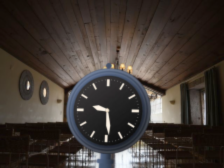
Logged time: **9:29**
